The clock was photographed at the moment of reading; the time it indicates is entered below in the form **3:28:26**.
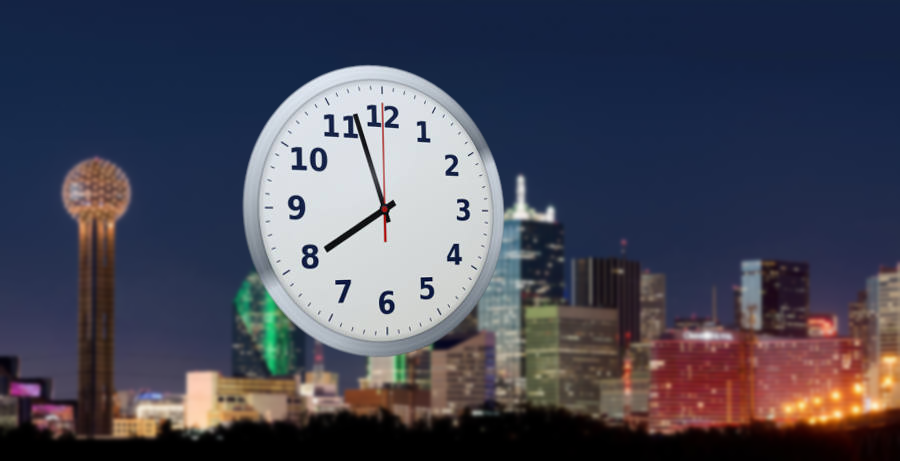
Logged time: **7:57:00**
